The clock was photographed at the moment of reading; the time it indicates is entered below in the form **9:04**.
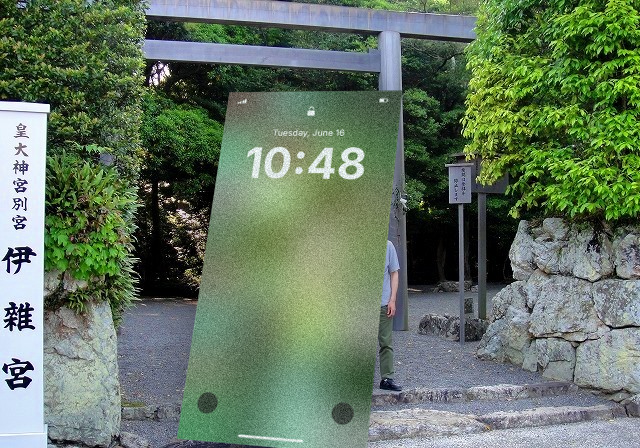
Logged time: **10:48**
